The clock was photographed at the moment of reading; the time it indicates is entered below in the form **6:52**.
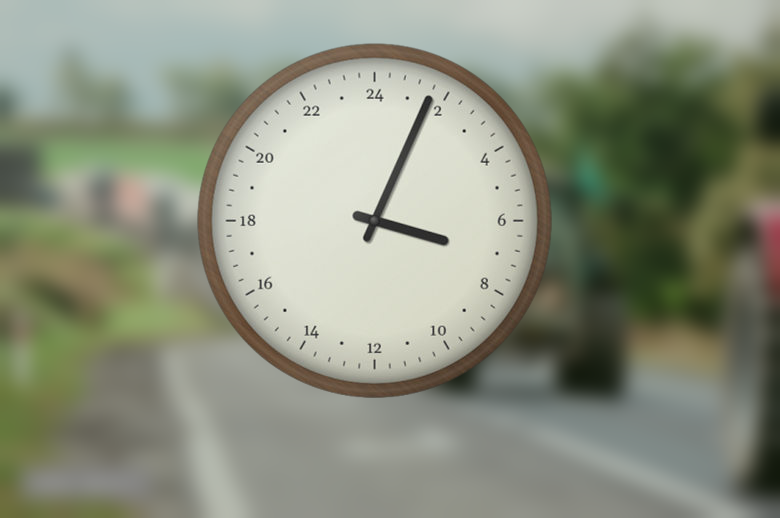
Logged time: **7:04**
